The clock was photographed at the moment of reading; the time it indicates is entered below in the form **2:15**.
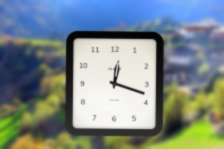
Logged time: **12:18**
